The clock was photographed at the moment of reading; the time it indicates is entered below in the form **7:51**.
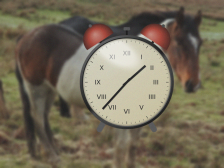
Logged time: **1:37**
